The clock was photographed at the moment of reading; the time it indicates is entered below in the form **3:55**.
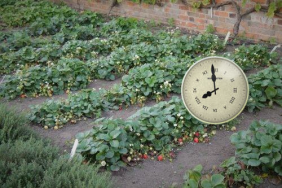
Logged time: **7:59**
